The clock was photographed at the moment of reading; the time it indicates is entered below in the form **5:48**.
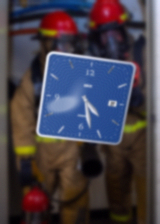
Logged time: **4:27**
